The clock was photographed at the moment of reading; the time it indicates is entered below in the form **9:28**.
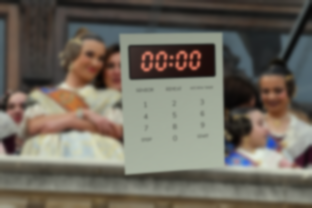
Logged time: **0:00**
